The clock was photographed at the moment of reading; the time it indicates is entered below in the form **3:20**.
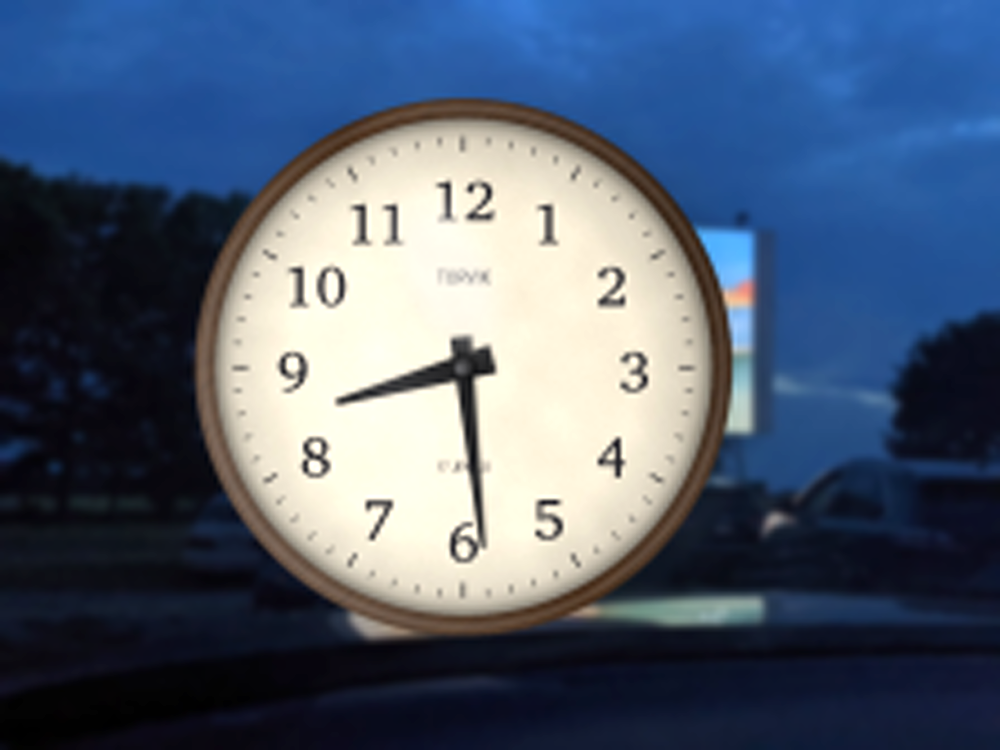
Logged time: **8:29**
